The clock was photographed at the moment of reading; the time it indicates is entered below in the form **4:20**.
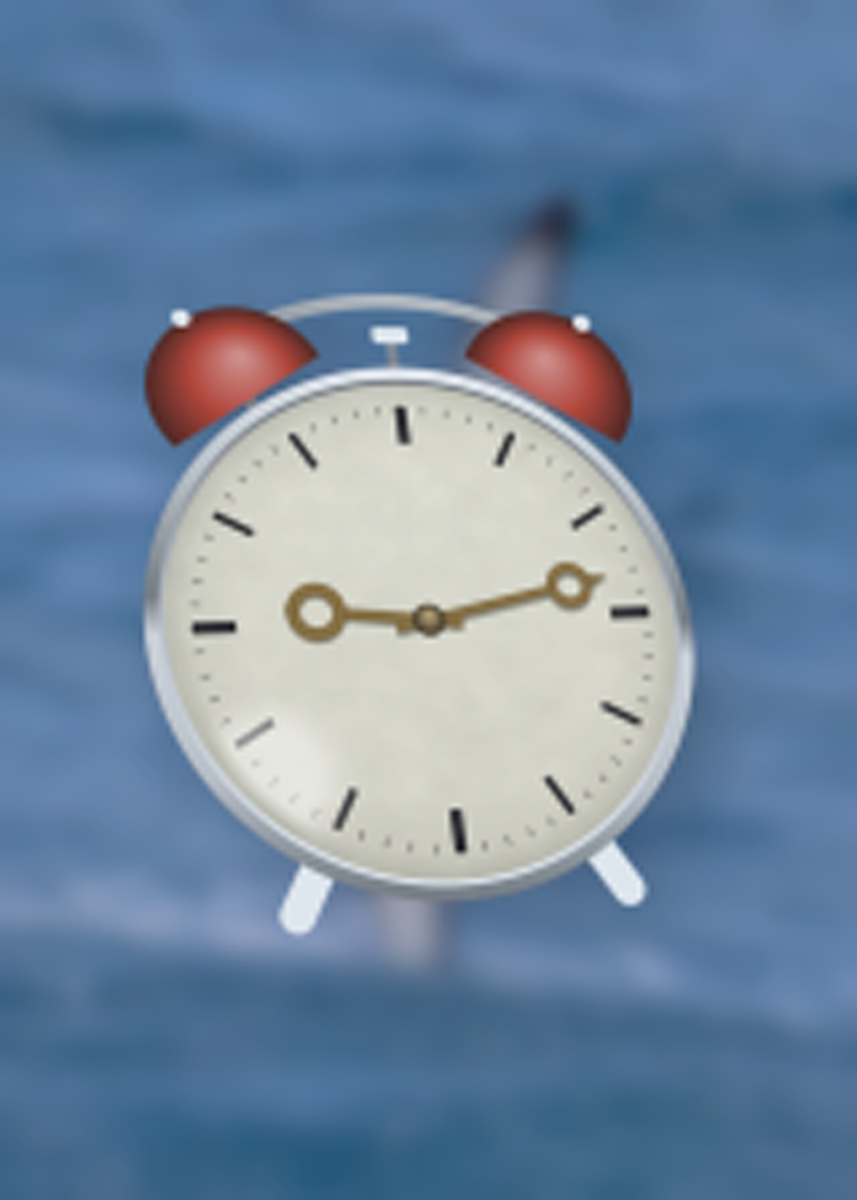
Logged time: **9:13**
